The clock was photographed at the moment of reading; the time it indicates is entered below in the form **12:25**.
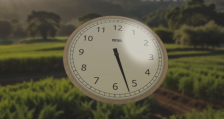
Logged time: **5:27**
